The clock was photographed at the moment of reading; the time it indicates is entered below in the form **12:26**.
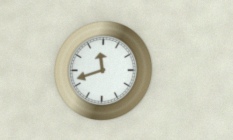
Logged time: **11:42**
